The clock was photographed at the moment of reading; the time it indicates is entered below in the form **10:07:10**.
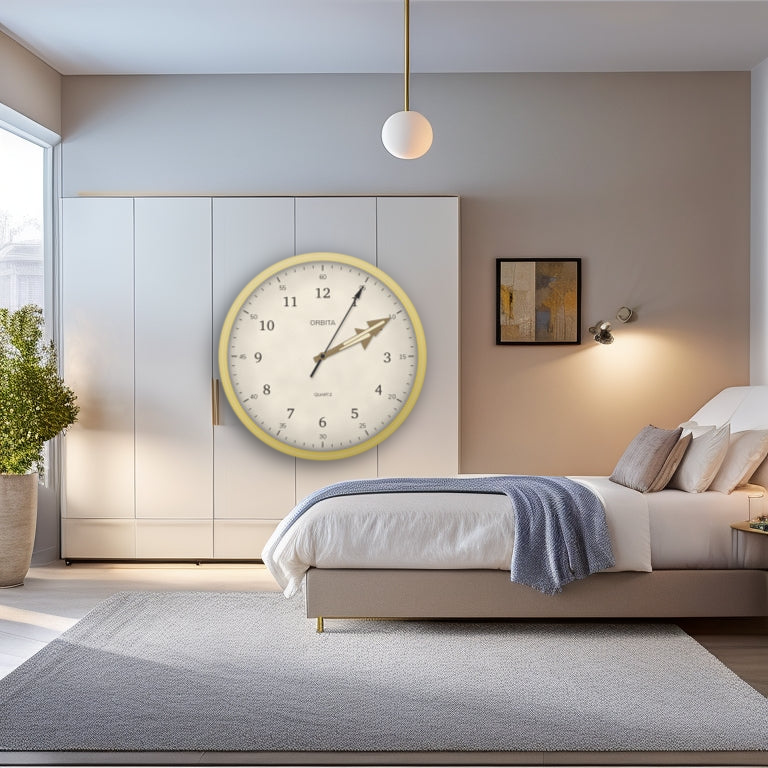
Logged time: **2:10:05**
